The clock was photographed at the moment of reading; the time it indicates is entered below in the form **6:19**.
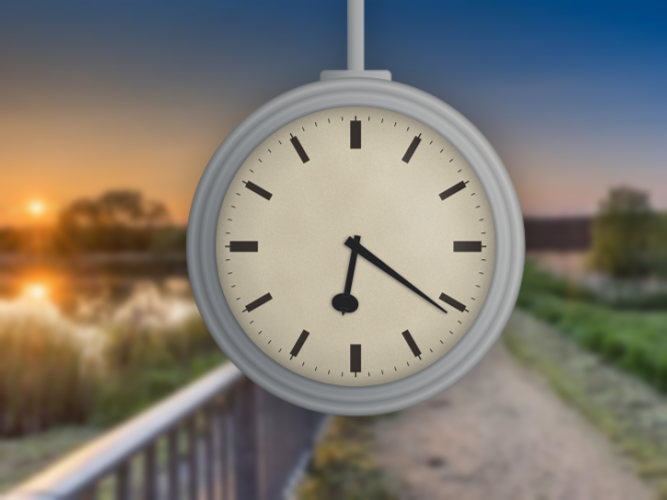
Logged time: **6:21**
